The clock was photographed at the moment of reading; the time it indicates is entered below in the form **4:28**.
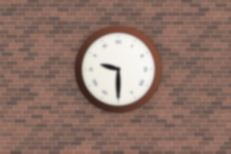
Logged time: **9:30**
